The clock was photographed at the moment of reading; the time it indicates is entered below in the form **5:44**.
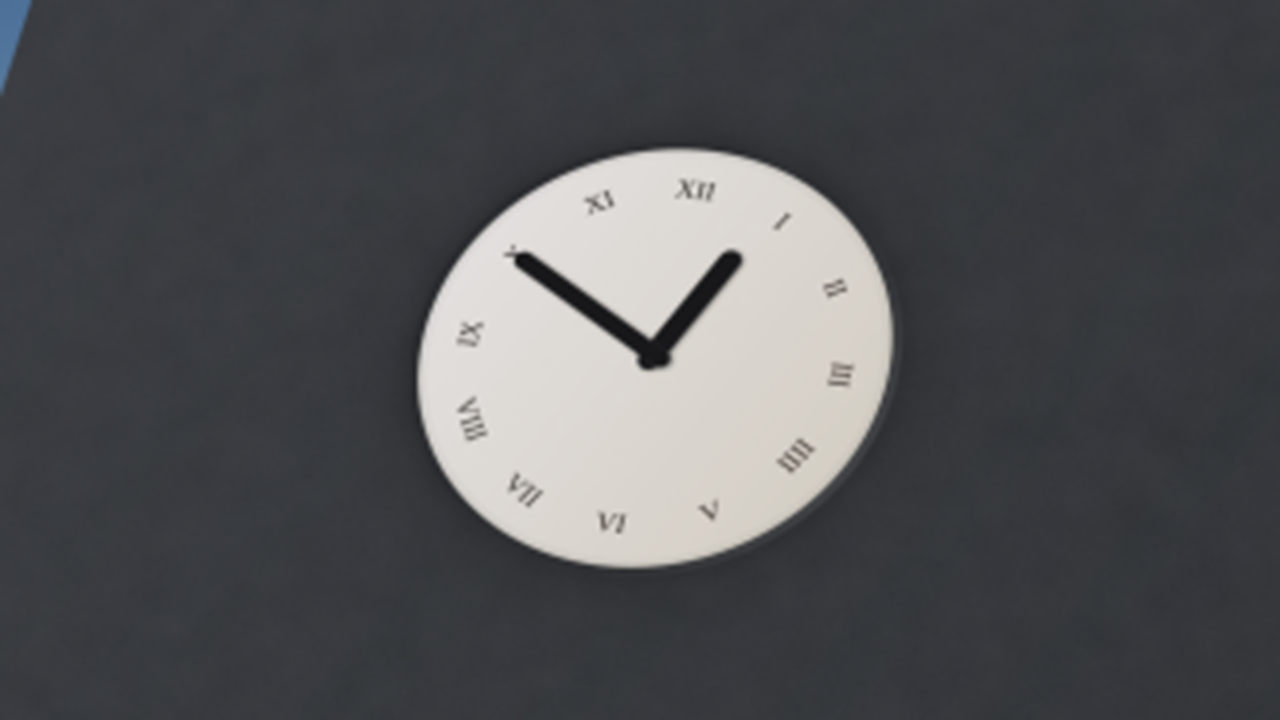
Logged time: **12:50**
